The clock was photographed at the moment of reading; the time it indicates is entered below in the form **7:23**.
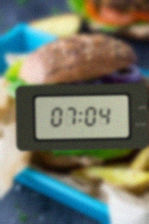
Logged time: **7:04**
